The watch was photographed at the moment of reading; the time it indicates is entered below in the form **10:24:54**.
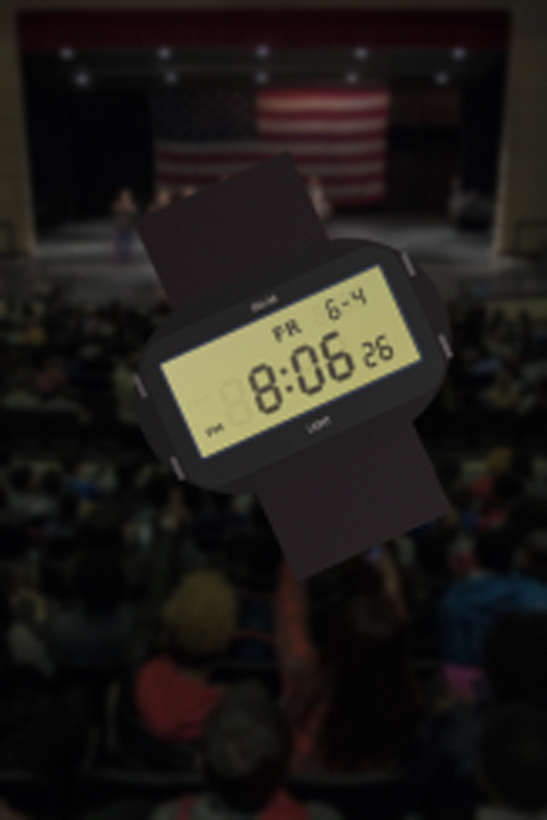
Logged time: **8:06:26**
